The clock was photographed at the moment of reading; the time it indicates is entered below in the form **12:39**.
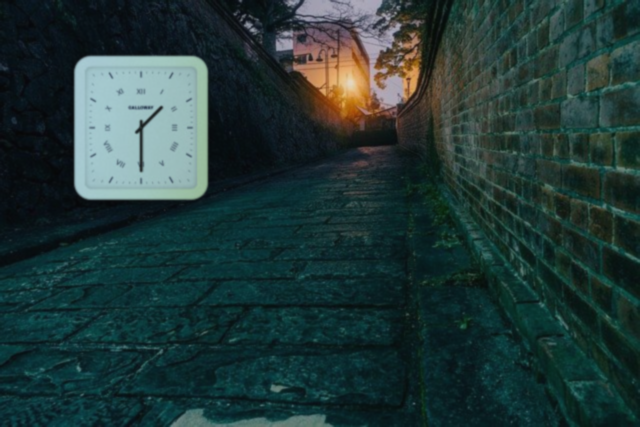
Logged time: **1:30**
